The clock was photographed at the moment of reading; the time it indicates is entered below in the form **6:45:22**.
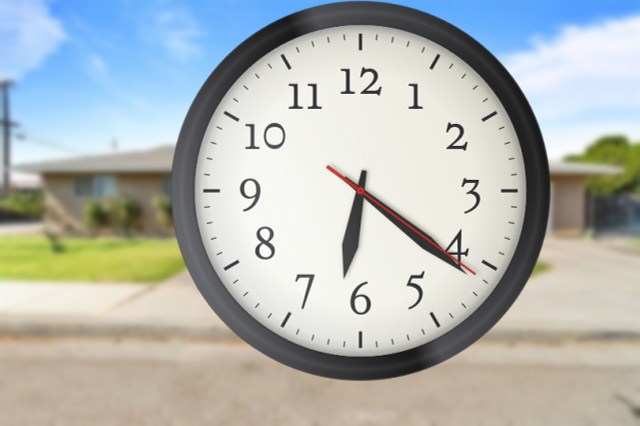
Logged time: **6:21:21**
